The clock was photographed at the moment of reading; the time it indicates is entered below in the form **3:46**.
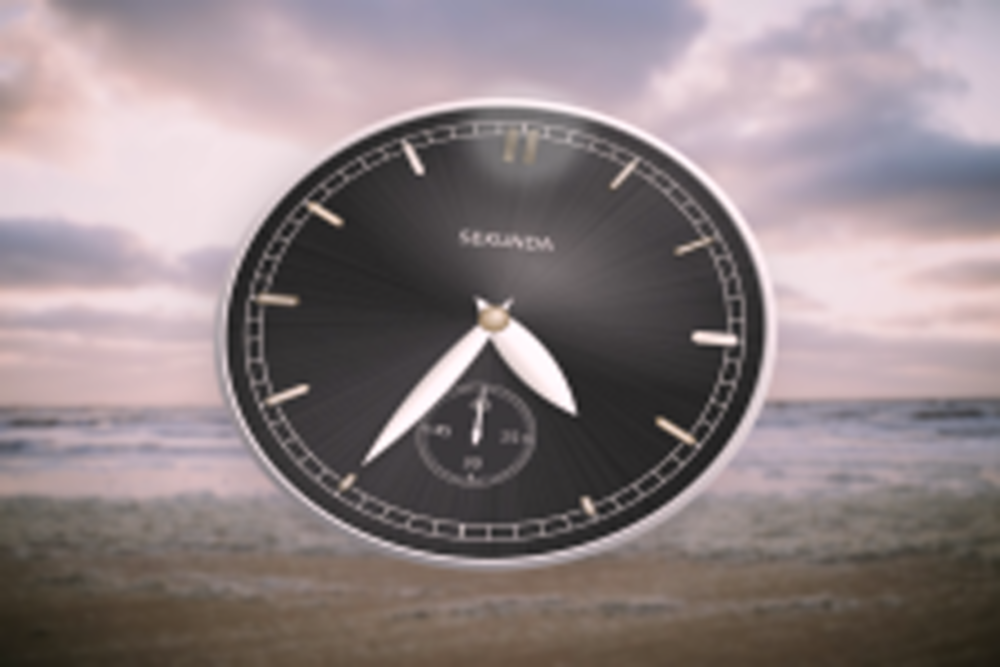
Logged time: **4:35**
